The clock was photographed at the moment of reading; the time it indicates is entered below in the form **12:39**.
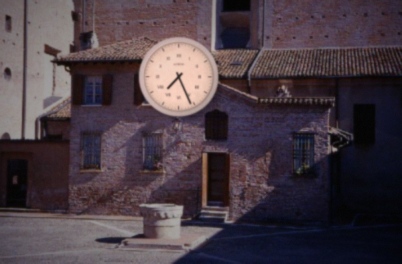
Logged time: **7:26**
